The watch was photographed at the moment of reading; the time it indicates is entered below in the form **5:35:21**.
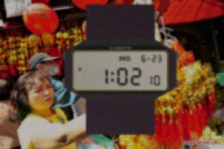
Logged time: **1:02:10**
